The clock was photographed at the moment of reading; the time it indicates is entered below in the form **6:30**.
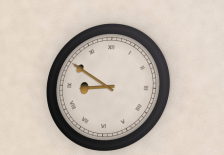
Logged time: **8:50**
